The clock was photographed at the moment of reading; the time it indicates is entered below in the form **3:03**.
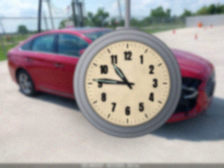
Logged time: **10:46**
